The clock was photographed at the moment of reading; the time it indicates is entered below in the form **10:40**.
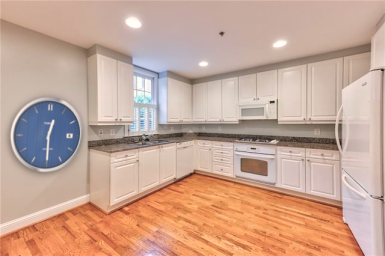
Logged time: **12:30**
